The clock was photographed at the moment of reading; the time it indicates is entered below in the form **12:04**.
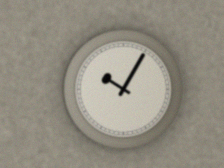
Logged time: **10:05**
